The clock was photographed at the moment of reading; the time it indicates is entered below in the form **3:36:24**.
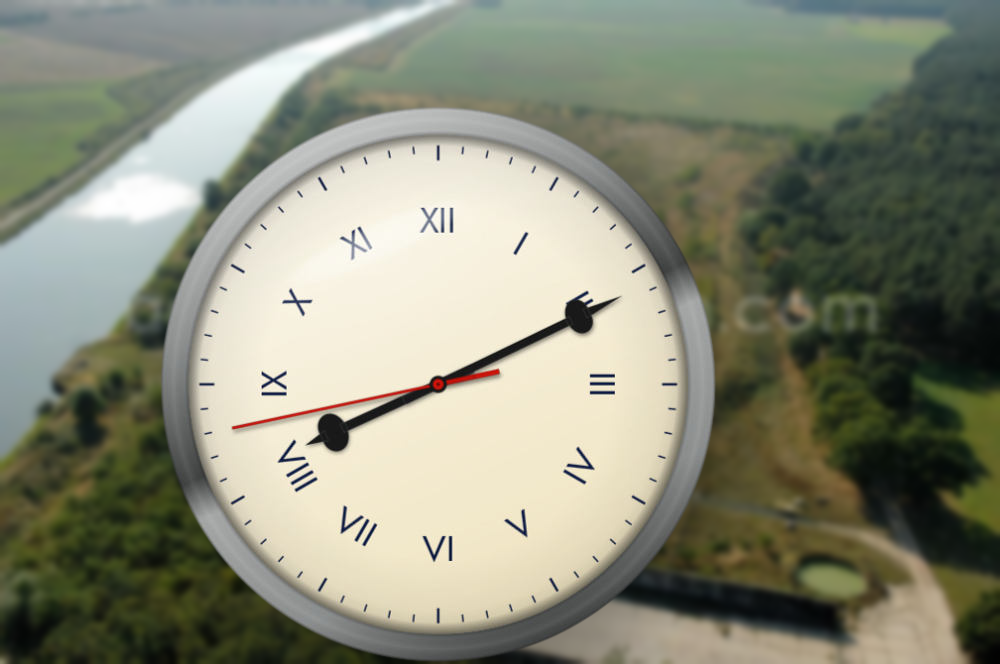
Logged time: **8:10:43**
